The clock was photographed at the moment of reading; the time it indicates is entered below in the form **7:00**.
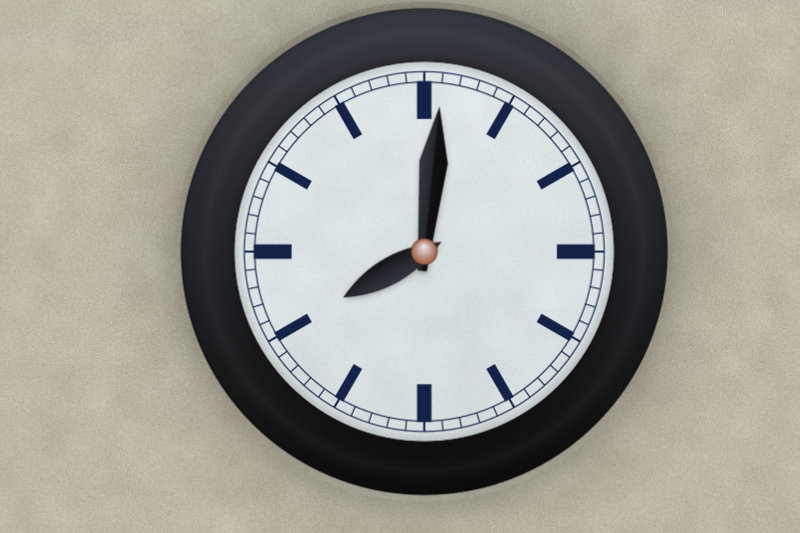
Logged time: **8:01**
